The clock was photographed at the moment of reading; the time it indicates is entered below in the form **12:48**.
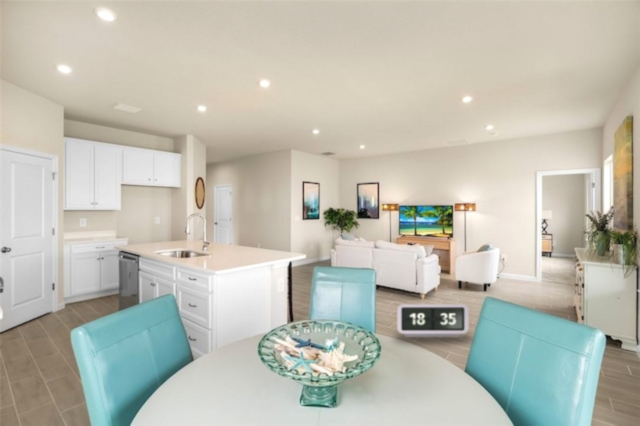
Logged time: **18:35**
